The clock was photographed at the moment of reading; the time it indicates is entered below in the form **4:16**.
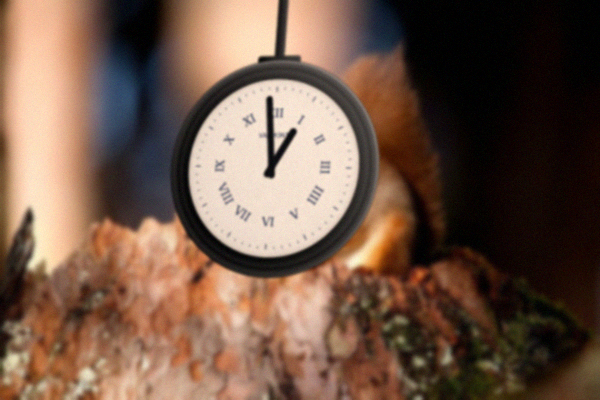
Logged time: **12:59**
